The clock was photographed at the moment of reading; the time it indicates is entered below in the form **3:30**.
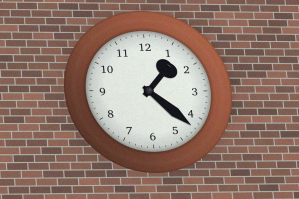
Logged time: **1:22**
